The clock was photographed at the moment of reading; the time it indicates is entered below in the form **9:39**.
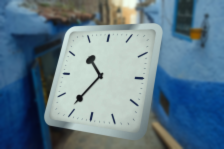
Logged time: **10:36**
